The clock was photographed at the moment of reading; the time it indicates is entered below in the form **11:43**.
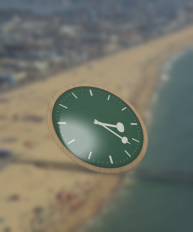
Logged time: **3:22**
